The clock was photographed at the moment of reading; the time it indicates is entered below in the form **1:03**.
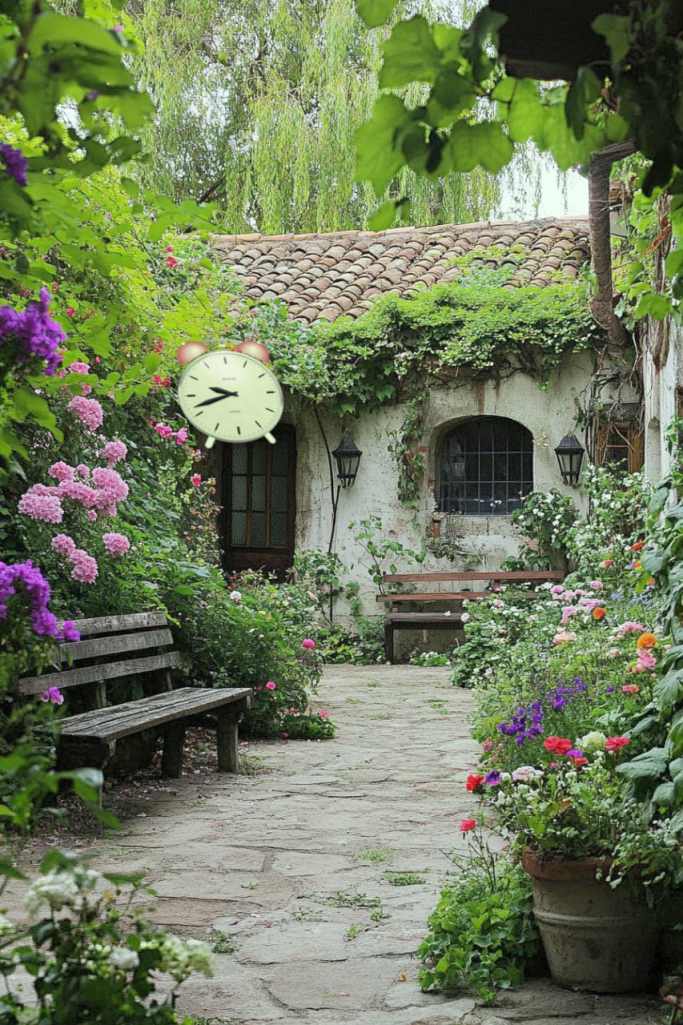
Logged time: **9:42**
